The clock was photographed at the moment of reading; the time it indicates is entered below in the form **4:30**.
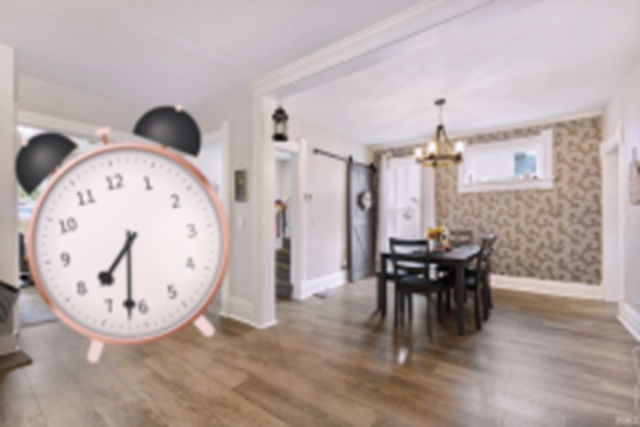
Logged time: **7:32**
